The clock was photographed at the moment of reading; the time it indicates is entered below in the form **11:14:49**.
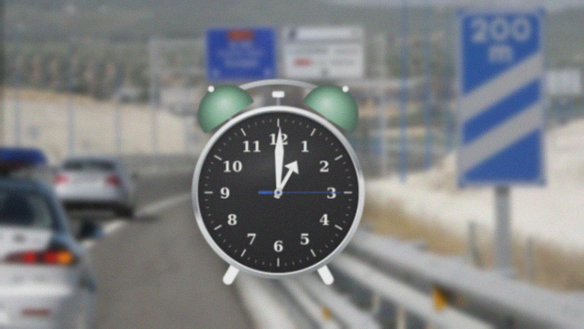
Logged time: **1:00:15**
